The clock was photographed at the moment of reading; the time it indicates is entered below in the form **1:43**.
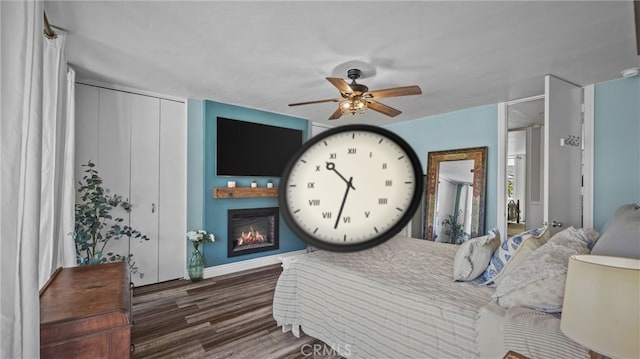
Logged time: **10:32**
